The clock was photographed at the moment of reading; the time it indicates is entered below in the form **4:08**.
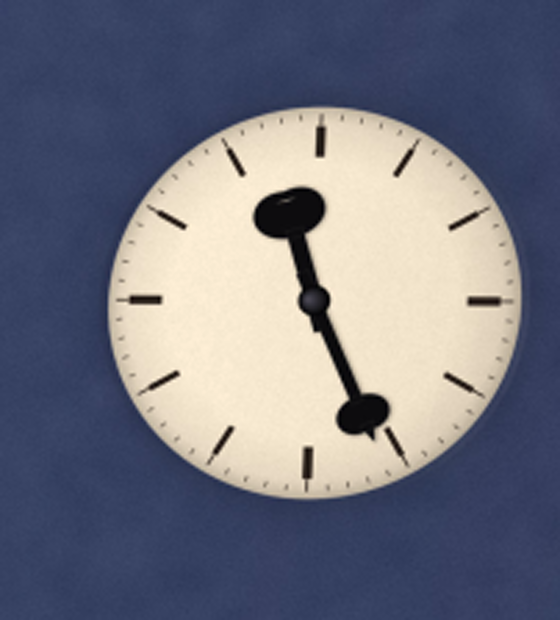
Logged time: **11:26**
